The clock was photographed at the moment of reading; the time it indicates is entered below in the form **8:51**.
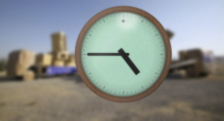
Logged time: **4:45**
